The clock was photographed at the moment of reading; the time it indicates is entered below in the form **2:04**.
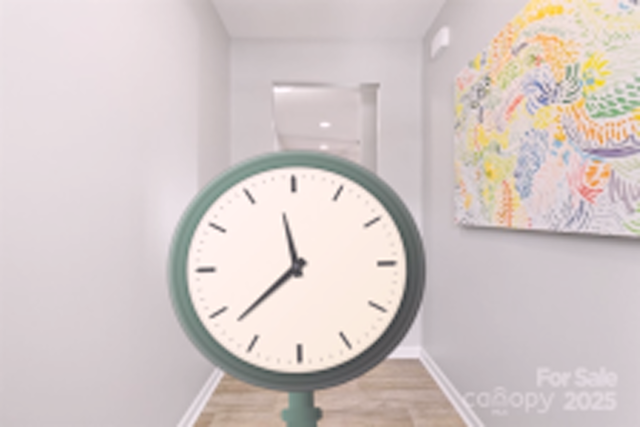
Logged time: **11:38**
